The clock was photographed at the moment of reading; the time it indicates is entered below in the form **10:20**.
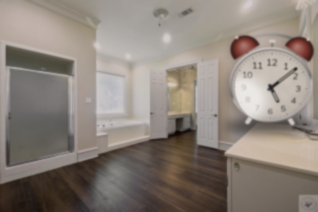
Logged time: **5:08**
